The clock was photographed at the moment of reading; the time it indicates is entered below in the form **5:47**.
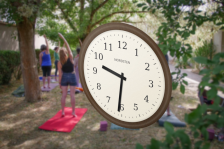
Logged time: **9:31**
